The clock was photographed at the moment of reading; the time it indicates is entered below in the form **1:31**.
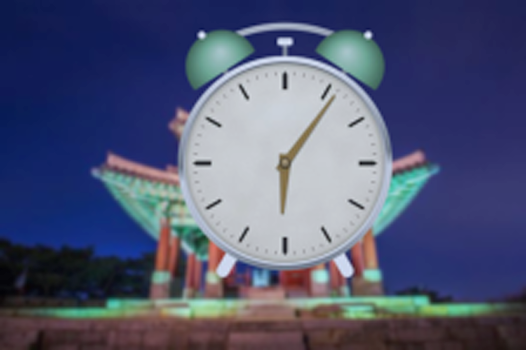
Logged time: **6:06**
